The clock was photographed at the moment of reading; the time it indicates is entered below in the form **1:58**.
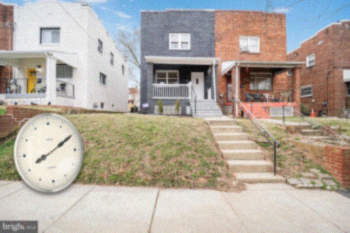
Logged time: **8:10**
